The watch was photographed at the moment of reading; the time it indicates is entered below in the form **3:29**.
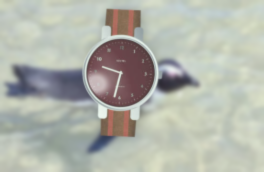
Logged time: **9:32**
